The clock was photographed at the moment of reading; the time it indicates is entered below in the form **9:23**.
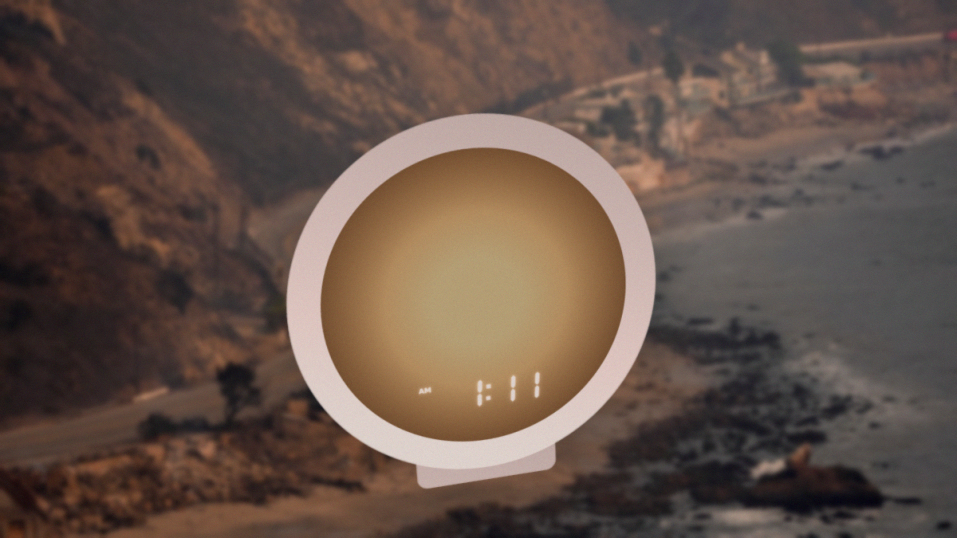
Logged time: **1:11**
